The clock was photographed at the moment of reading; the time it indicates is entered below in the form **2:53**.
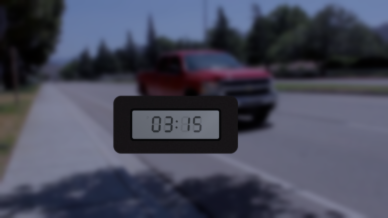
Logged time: **3:15**
